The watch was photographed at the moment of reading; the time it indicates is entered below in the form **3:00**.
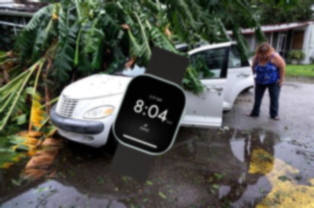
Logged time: **8:04**
